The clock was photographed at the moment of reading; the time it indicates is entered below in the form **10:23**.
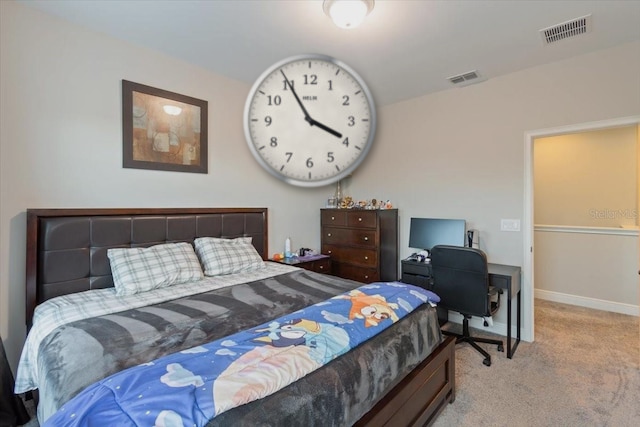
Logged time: **3:55**
